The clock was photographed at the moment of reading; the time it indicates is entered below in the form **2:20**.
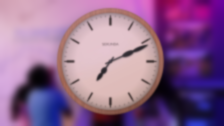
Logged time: **7:11**
